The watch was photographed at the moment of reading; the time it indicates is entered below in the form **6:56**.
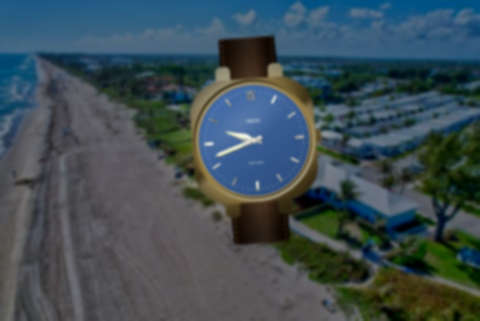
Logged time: **9:42**
